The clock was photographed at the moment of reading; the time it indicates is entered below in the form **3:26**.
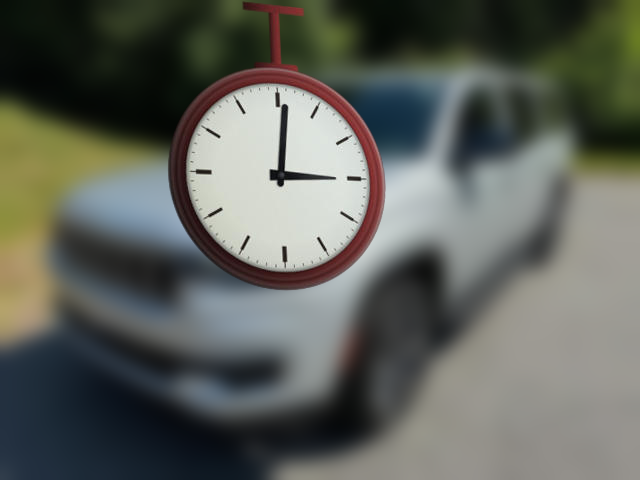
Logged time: **3:01**
